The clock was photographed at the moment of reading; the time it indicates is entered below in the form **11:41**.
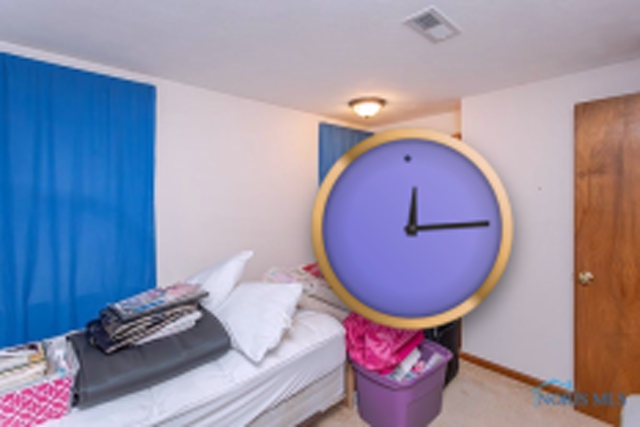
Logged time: **12:15**
